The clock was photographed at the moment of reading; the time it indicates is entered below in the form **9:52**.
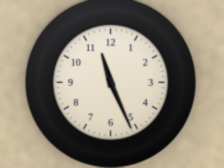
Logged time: **11:26**
